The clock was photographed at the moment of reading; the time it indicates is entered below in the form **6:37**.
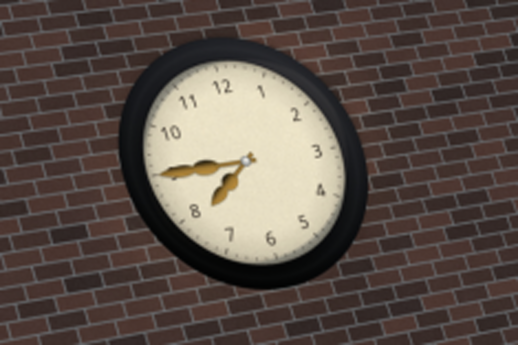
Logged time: **7:45**
